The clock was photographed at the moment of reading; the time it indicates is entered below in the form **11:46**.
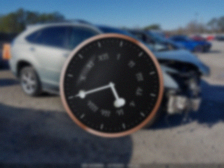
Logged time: **5:45**
